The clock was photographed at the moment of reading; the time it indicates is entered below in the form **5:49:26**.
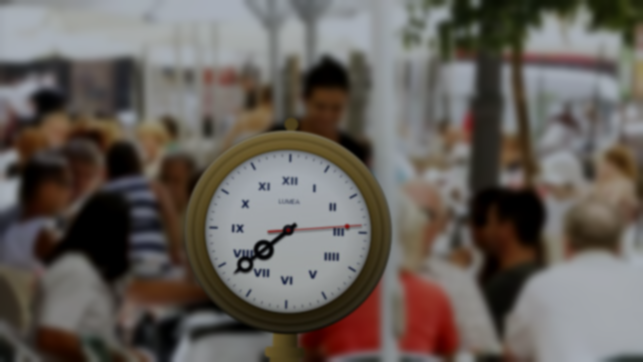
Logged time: **7:38:14**
